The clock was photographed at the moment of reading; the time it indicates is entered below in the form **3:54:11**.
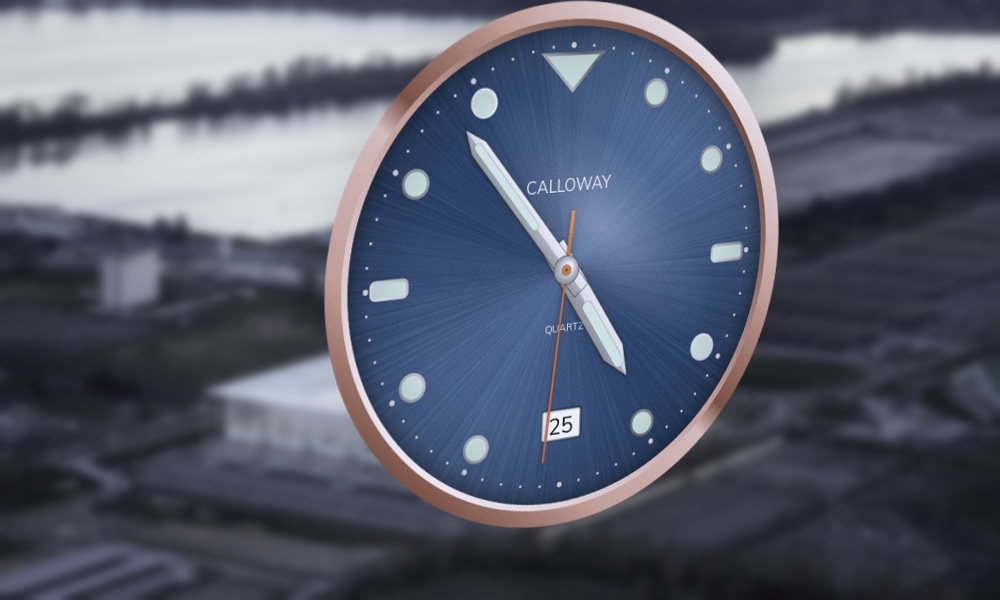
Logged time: **4:53:31**
